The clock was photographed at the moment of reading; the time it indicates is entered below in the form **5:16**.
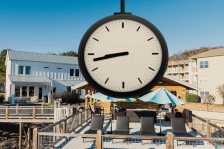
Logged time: **8:43**
